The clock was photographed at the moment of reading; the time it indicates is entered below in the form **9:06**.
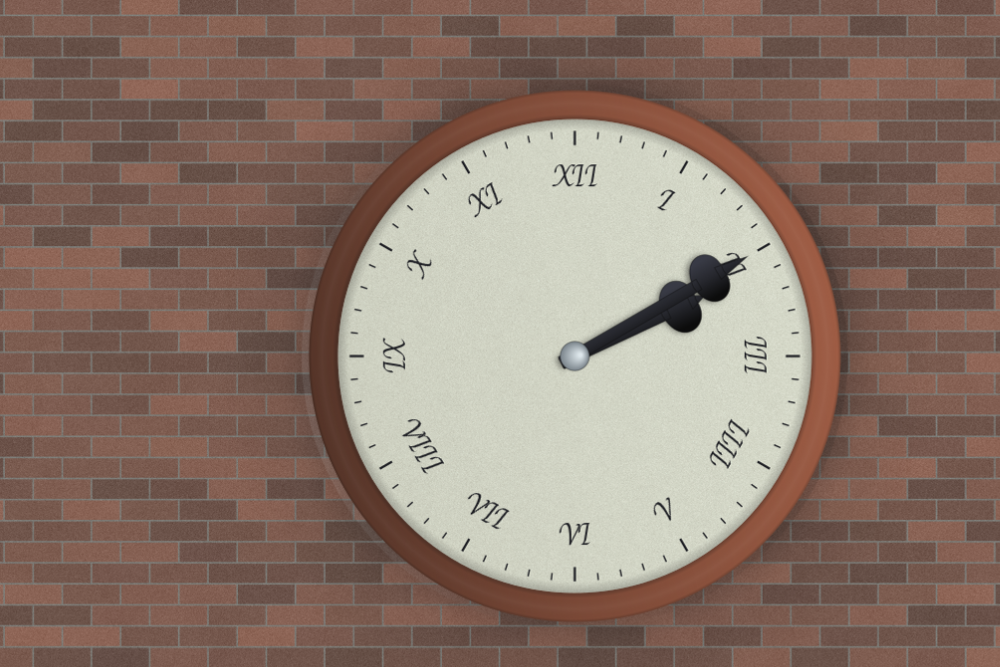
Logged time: **2:10**
